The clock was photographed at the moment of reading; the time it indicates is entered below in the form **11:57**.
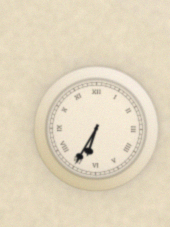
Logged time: **6:35**
